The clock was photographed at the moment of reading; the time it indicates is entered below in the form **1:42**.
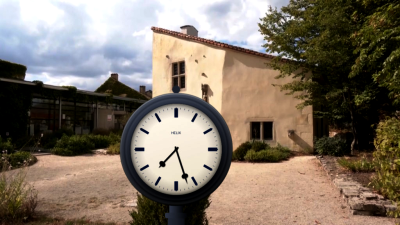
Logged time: **7:27**
